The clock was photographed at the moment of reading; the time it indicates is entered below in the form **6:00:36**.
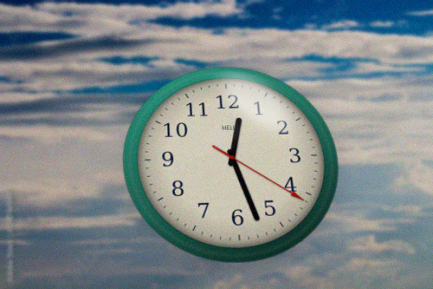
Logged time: **12:27:21**
